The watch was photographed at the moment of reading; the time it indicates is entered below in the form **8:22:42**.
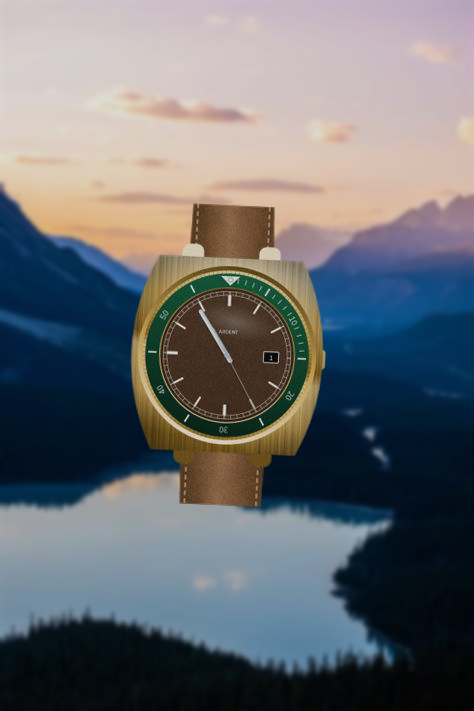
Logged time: **10:54:25**
